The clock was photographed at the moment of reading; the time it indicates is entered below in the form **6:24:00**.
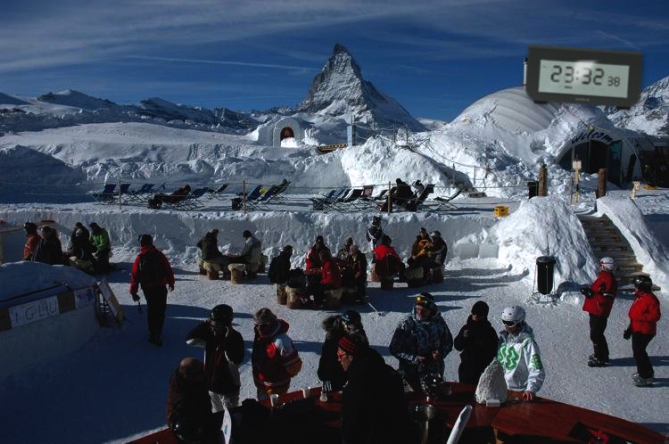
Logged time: **23:32:38**
